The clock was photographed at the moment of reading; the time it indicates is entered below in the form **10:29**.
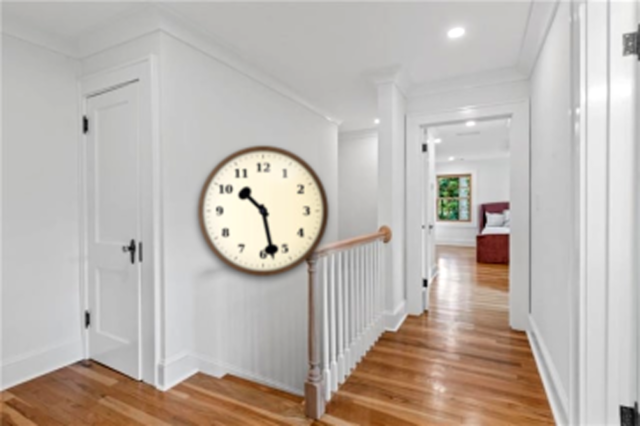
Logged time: **10:28**
